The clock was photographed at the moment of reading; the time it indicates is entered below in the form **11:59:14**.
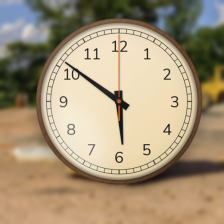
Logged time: **5:51:00**
